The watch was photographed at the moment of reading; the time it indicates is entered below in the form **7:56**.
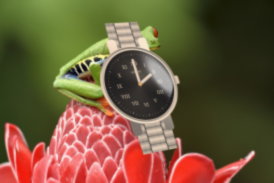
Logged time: **2:00**
